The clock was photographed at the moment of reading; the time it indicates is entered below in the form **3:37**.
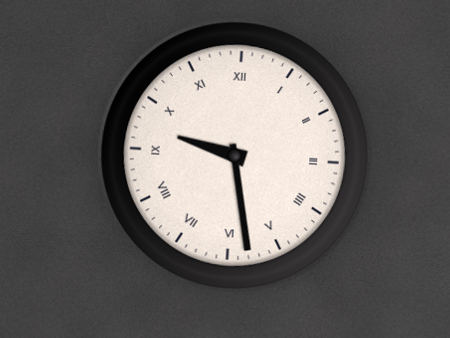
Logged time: **9:28**
